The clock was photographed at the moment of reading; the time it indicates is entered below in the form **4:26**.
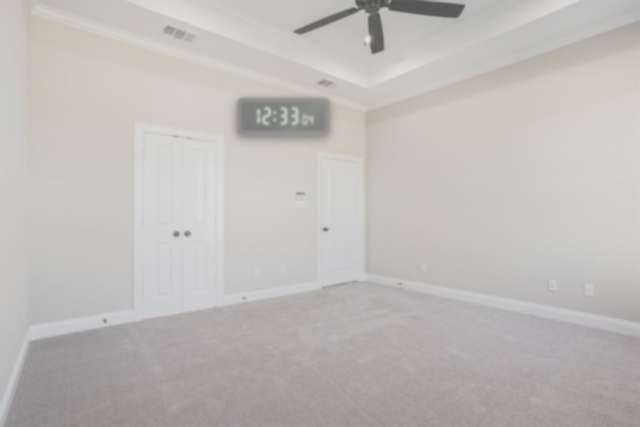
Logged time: **12:33**
